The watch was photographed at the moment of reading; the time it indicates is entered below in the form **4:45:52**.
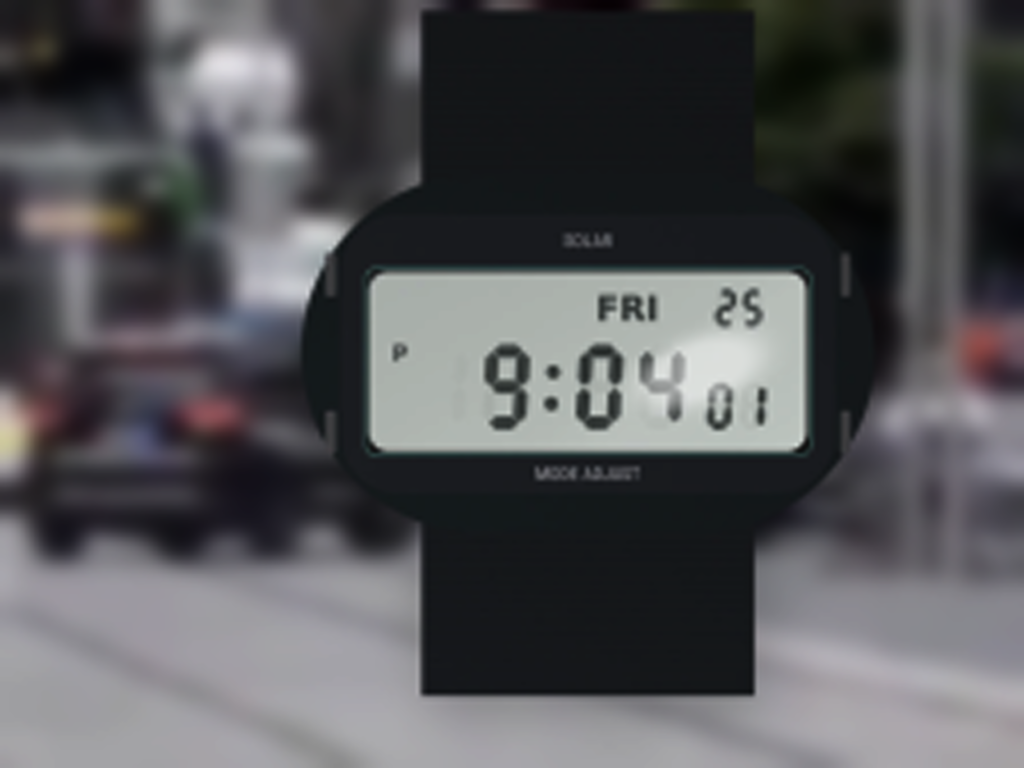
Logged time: **9:04:01**
